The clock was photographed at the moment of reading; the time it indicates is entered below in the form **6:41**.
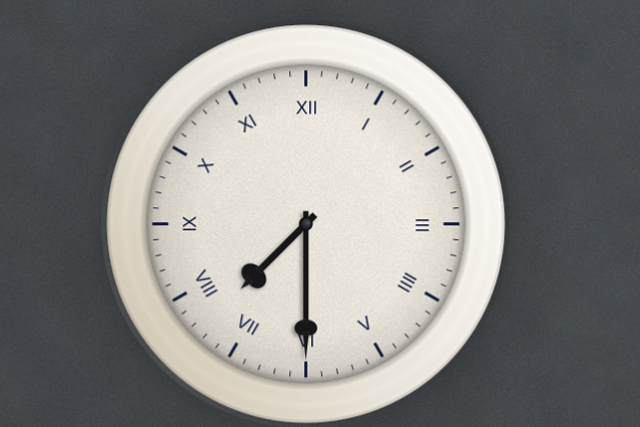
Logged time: **7:30**
